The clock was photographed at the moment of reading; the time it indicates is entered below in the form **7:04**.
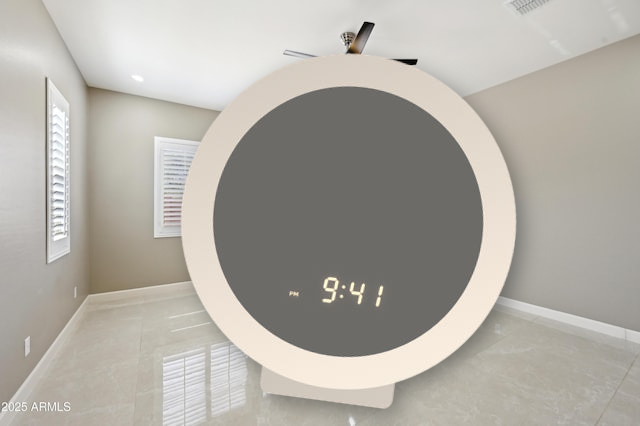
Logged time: **9:41**
